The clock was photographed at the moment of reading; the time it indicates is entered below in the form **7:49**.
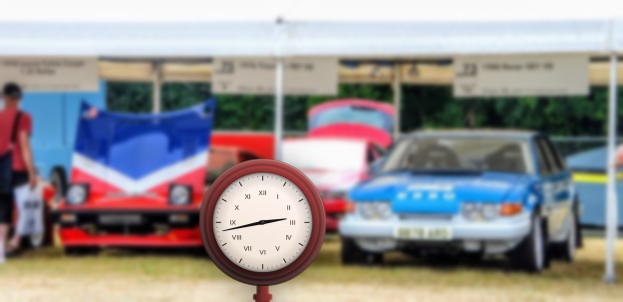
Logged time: **2:43**
